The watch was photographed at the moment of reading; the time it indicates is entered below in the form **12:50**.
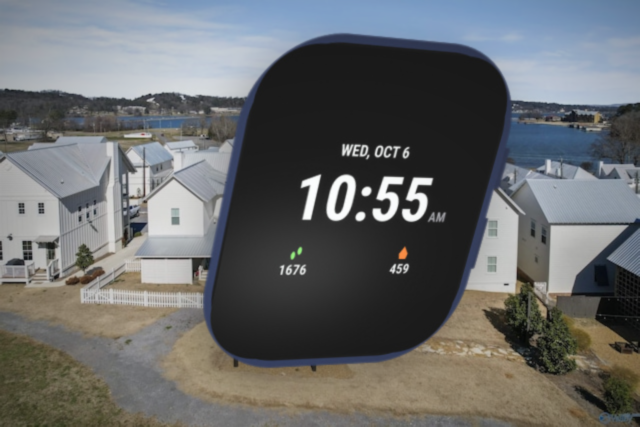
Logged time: **10:55**
